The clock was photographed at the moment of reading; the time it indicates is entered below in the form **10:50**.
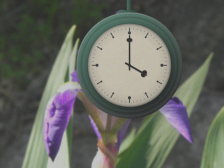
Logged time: **4:00**
